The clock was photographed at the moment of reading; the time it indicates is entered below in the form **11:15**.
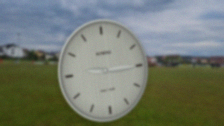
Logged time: **9:15**
